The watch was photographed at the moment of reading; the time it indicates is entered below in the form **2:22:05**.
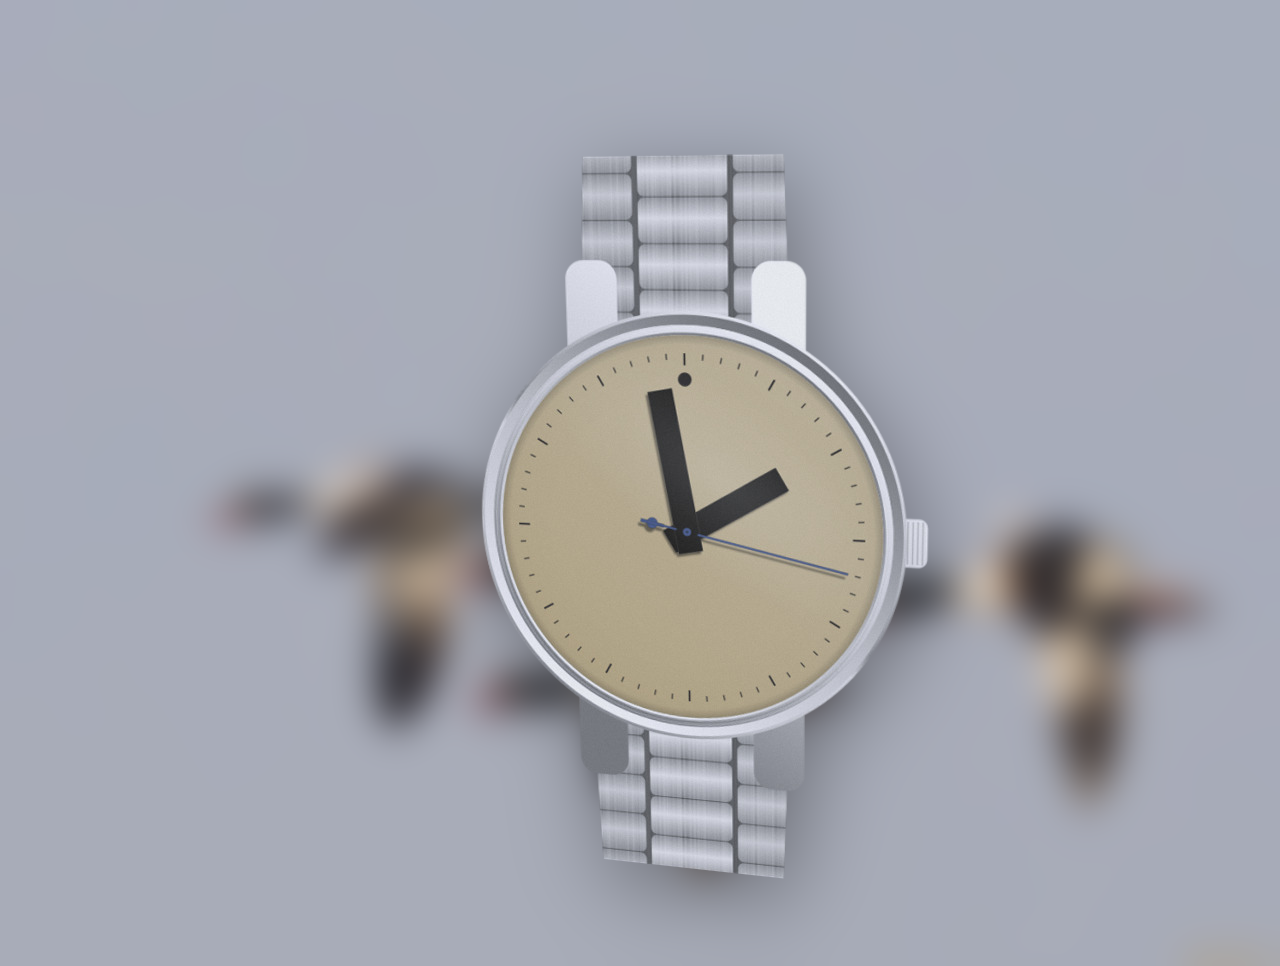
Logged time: **1:58:17**
